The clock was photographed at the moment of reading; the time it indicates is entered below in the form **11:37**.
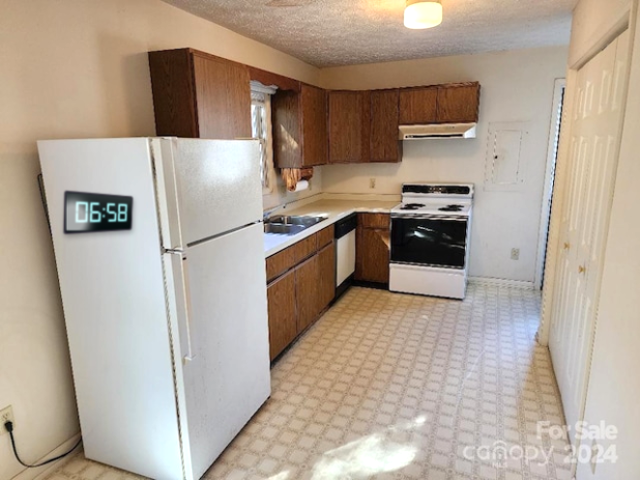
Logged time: **6:58**
